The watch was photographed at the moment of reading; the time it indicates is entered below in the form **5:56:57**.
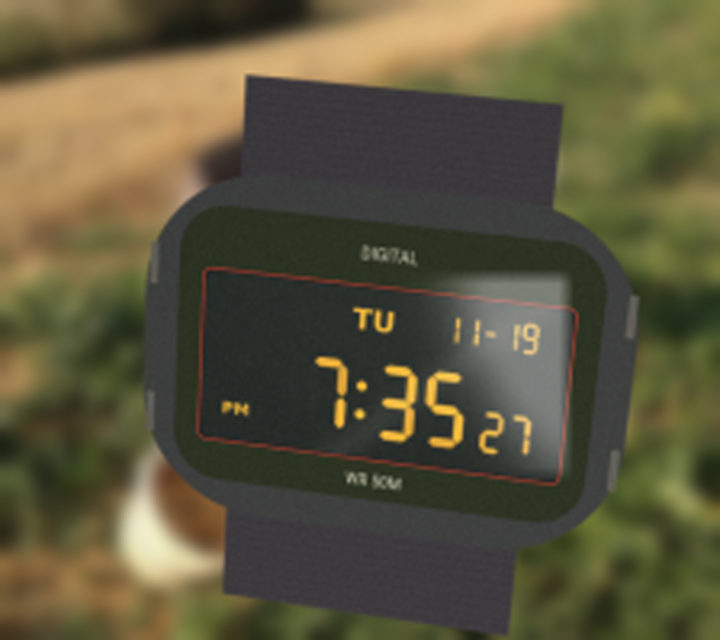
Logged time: **7:35:27**
